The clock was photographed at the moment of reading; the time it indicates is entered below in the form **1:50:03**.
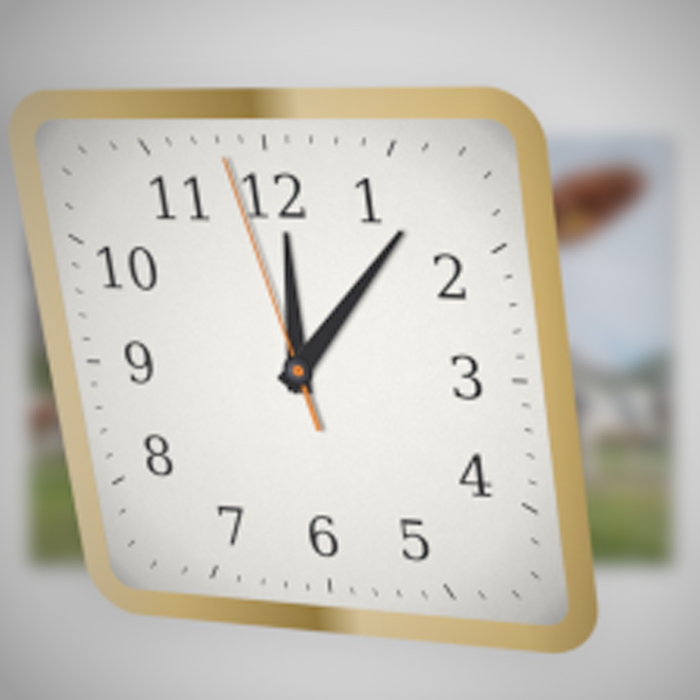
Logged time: **12:06:58**
